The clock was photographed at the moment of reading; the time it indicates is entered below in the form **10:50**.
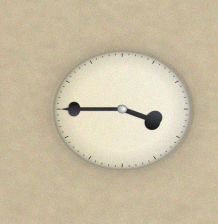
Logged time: **3:45**
